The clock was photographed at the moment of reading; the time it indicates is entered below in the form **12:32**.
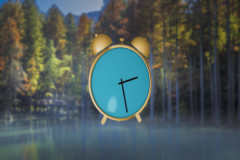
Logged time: **2:28**
